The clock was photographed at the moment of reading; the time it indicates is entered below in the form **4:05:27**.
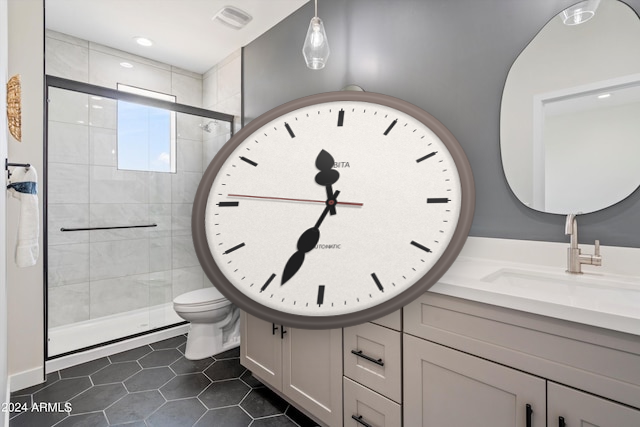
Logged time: **11:33:46**
